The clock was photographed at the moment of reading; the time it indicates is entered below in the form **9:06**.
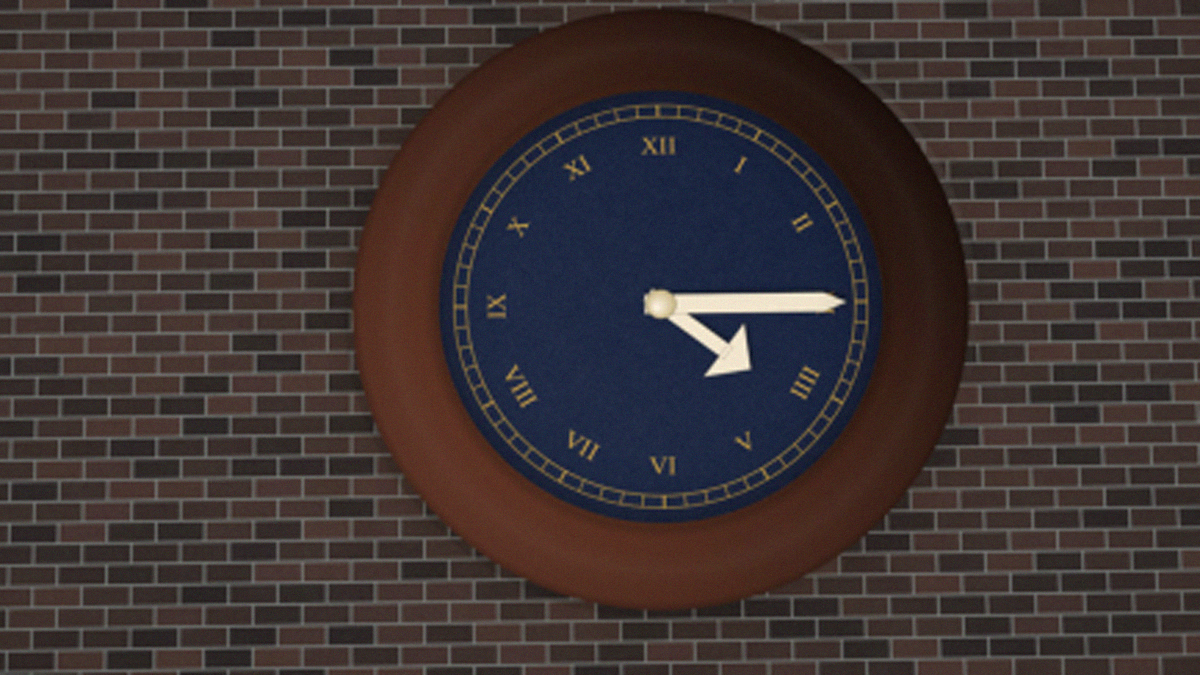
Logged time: **4:15**
